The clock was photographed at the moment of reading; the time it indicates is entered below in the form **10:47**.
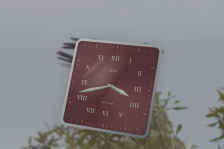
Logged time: **3:42**
